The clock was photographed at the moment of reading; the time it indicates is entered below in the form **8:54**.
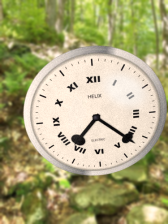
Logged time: **7:22**
